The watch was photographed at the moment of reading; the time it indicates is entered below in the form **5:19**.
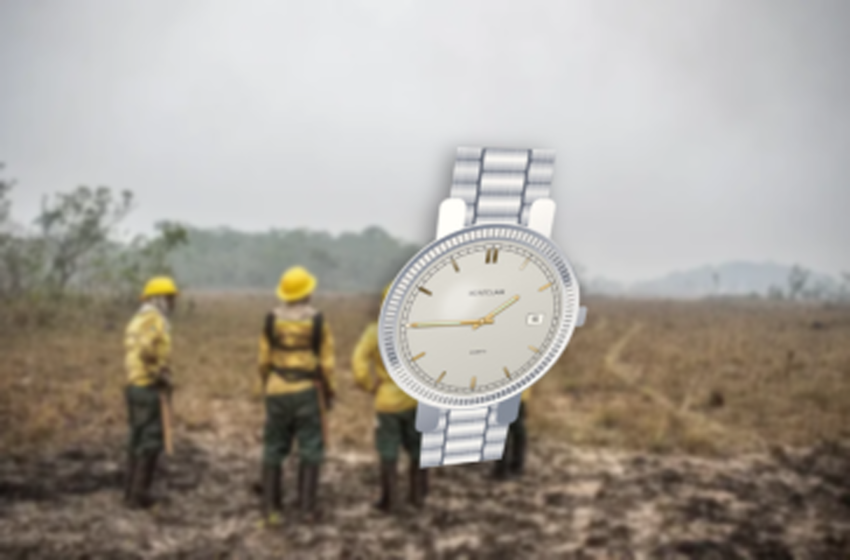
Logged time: **1:45**
